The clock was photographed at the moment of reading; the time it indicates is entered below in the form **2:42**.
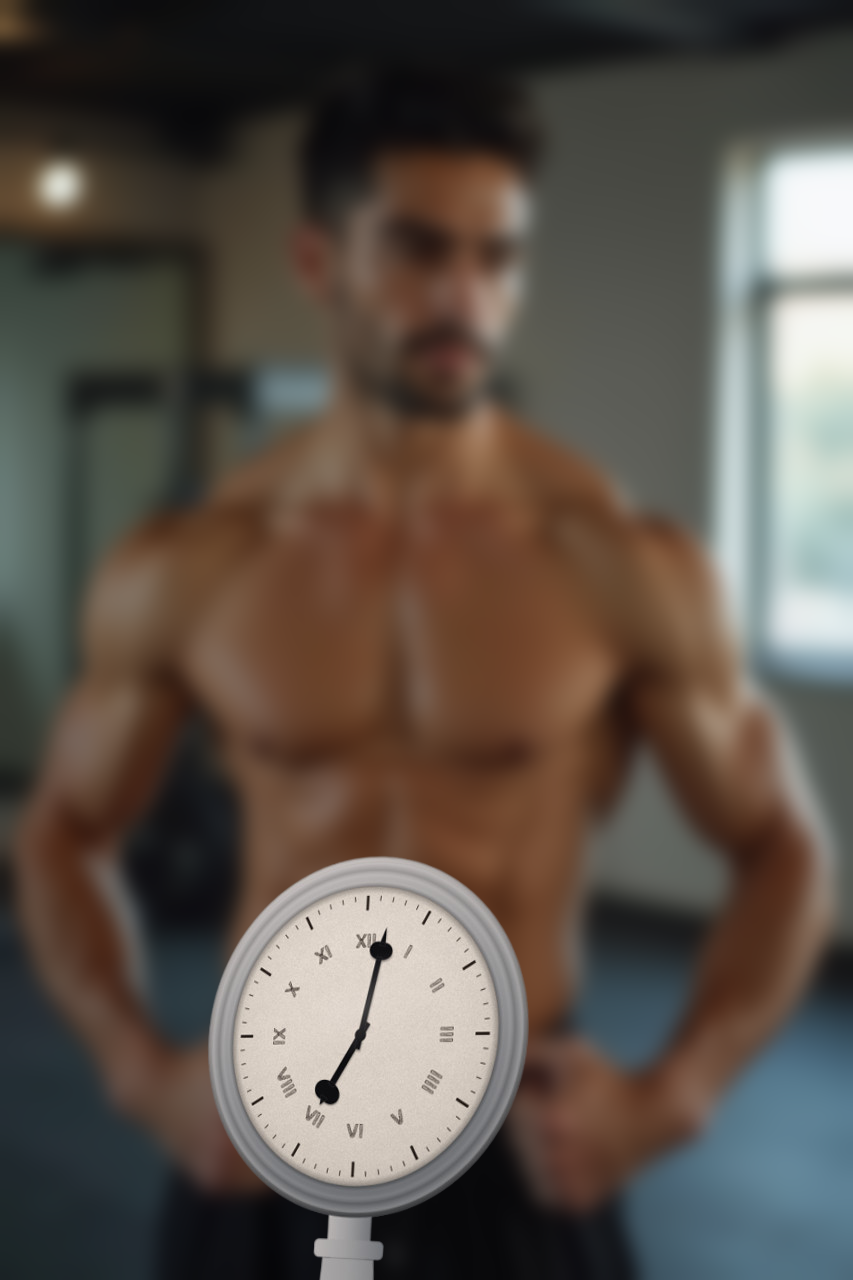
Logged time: **7:02**
